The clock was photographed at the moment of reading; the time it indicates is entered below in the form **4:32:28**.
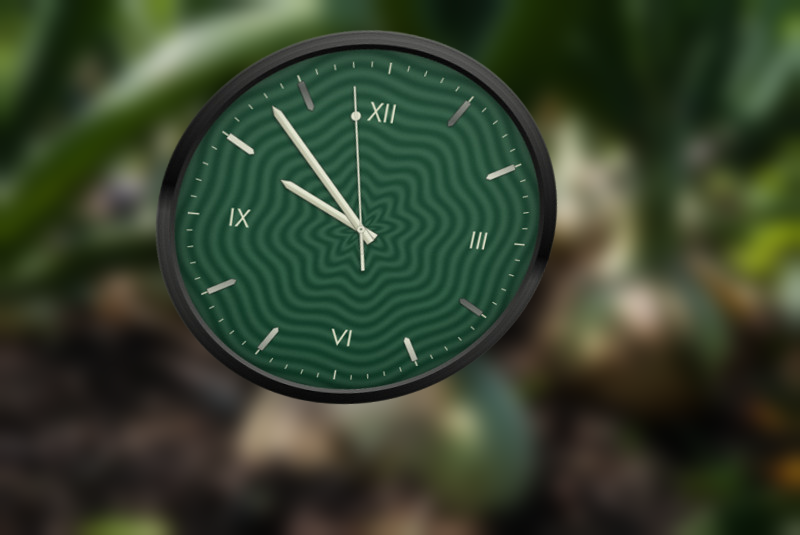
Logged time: **9:52:58**
